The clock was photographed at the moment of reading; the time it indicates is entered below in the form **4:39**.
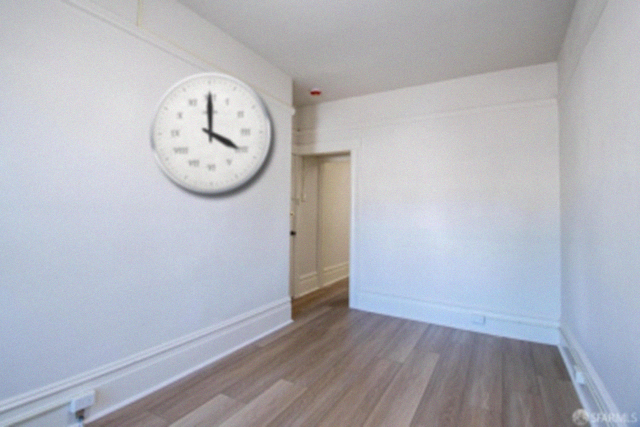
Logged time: **4:00**
